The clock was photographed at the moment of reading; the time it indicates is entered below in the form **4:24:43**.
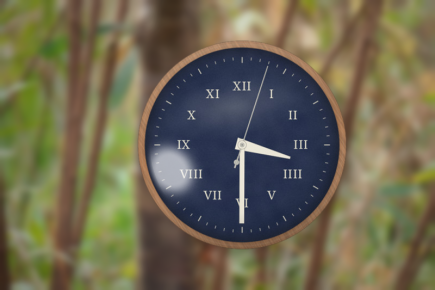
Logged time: **3:30:03**
